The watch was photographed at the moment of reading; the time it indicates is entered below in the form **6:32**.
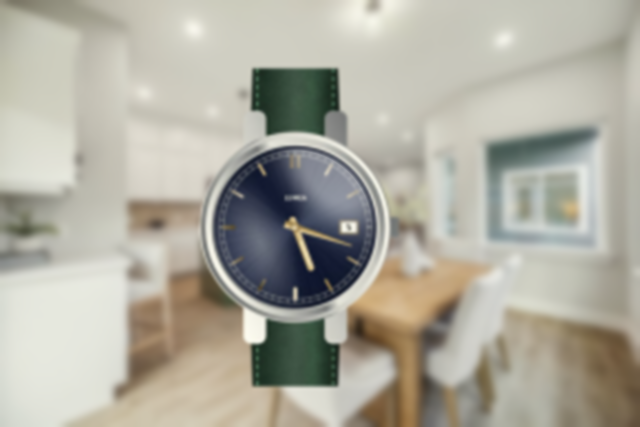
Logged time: **5:18**
